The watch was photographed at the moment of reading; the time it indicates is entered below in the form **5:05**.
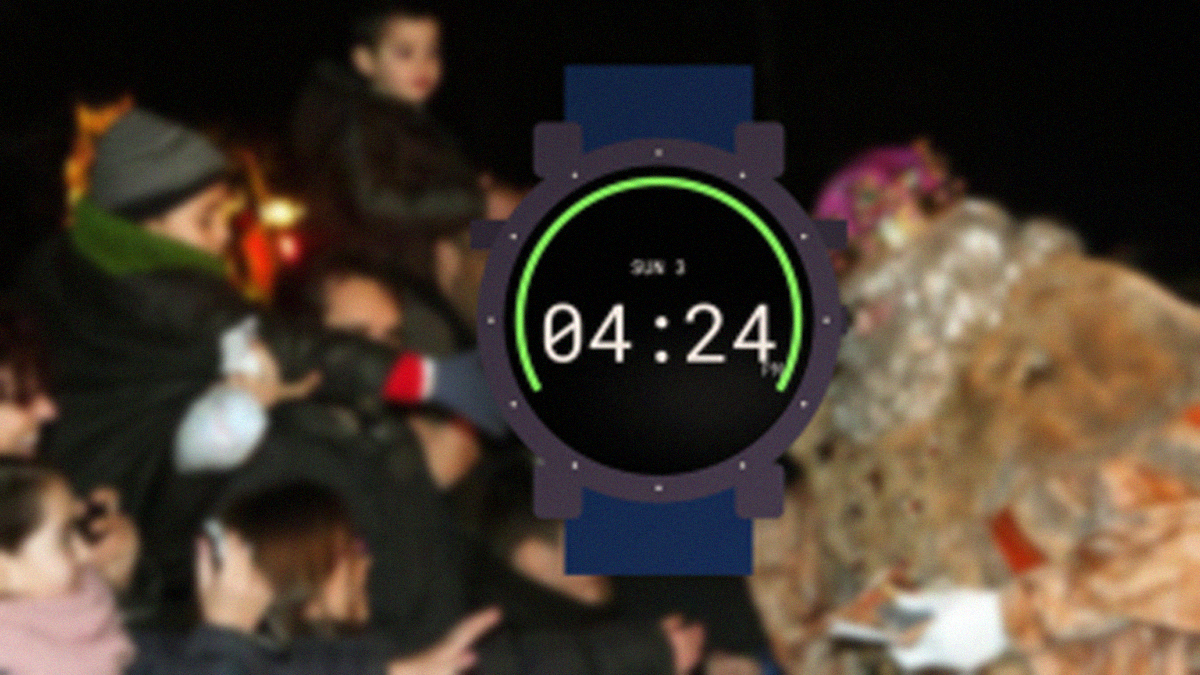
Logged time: **4:24**
